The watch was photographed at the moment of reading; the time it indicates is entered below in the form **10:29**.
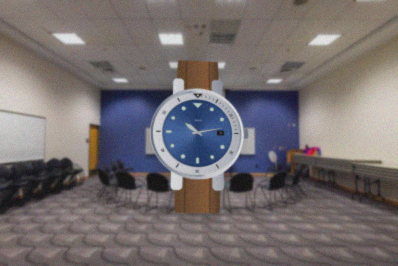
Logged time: **10:13**
